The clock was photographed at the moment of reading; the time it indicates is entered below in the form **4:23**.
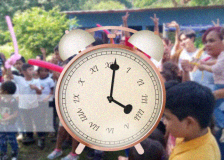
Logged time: **4:01**
